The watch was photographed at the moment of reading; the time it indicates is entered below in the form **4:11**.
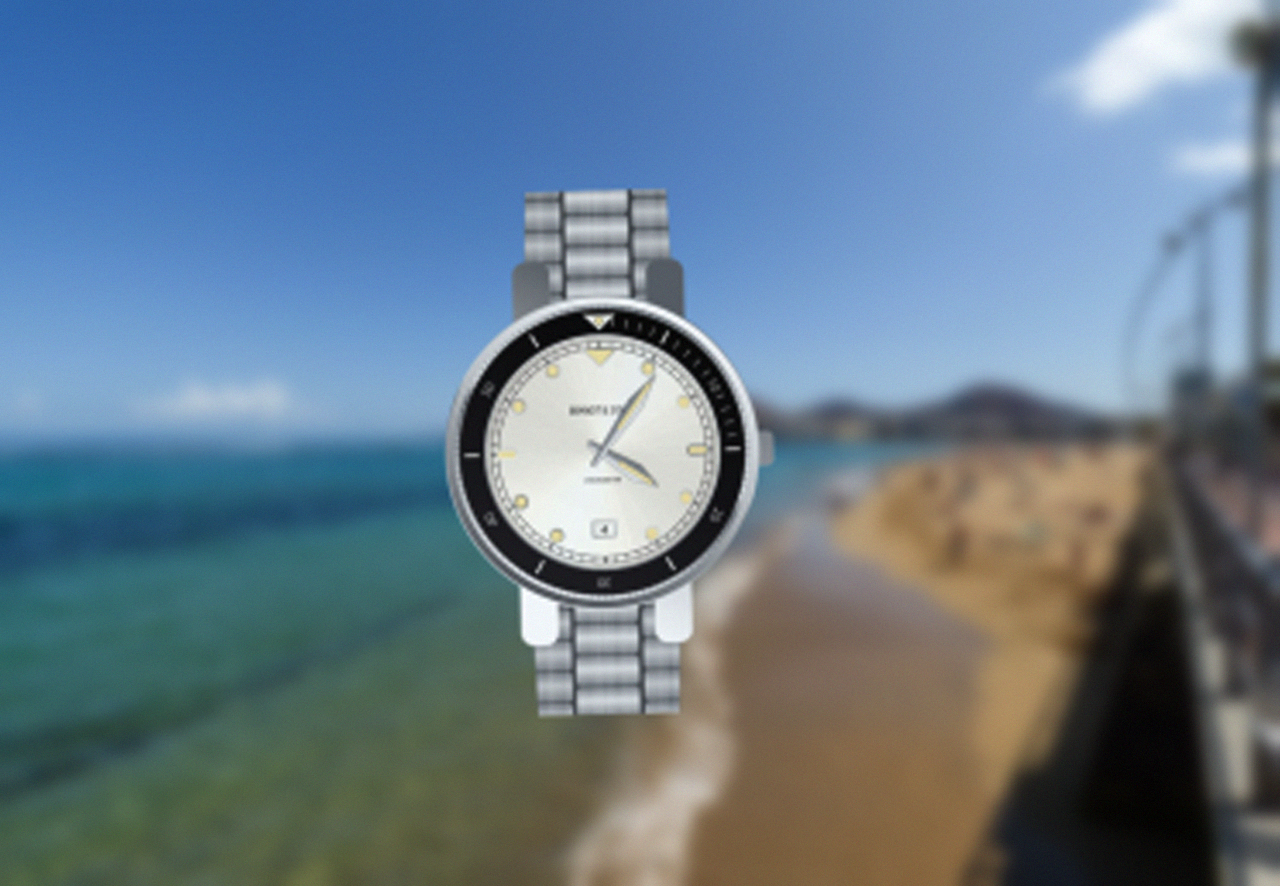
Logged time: **4:06**
